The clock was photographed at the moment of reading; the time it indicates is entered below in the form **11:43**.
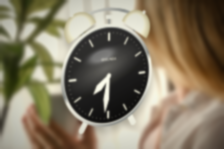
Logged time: **7:31**
